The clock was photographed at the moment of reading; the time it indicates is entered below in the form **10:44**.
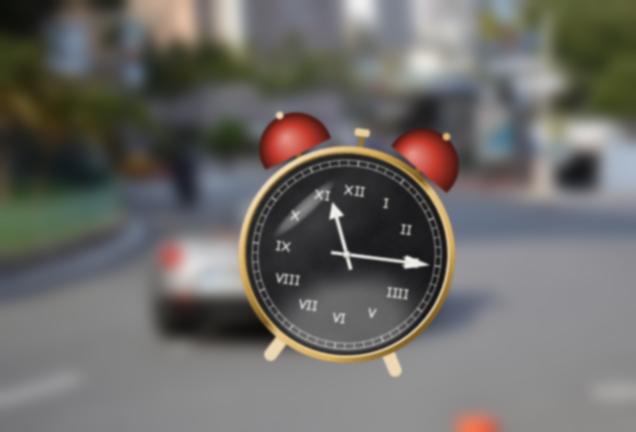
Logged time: **11:15**
